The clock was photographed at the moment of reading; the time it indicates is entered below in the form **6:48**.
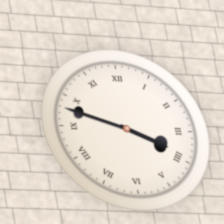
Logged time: **3:48**
